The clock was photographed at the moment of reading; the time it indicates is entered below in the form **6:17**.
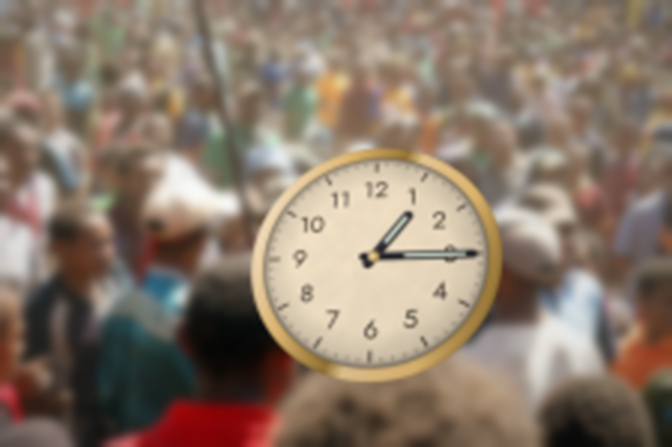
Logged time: **1:15**
